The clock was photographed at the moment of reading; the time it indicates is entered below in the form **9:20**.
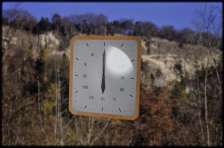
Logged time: **6:00**
